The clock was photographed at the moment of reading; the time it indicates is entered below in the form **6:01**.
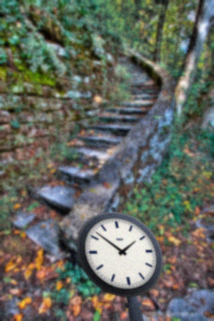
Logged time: **1:52**
